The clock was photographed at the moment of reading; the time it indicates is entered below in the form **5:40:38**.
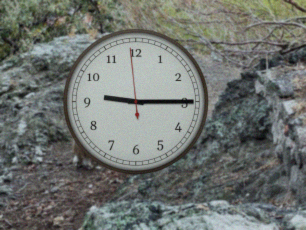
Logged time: **9:14:59**
